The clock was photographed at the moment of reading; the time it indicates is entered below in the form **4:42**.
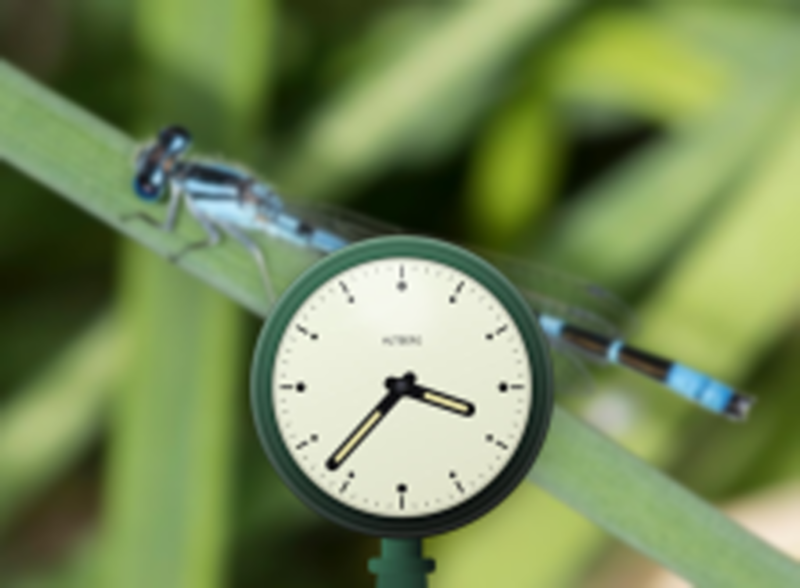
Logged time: **3:37**
